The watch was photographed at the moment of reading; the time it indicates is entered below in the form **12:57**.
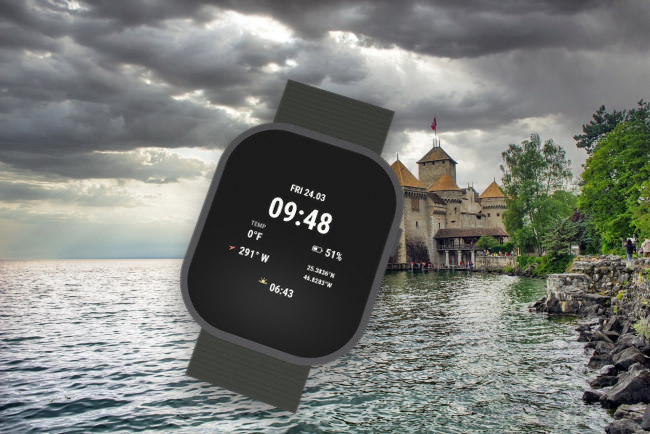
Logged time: **9:48**
